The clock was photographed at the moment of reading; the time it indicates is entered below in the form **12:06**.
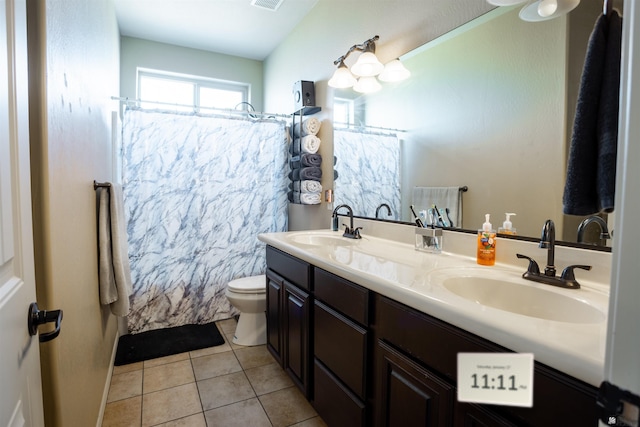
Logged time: **11:11**
